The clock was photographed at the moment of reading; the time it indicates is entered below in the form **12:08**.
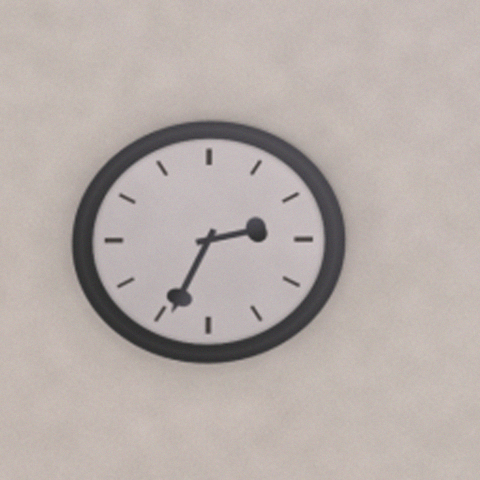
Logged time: **2:34**
